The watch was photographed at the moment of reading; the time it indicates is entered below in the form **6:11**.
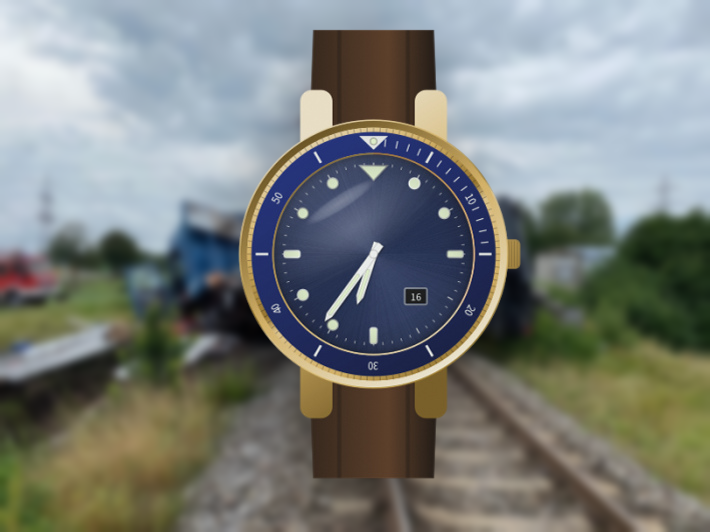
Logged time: **6:36**
